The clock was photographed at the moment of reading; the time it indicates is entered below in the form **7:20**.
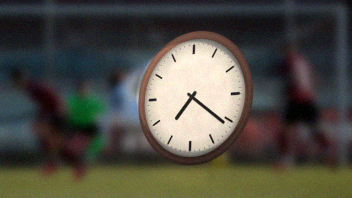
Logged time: **7:21**
